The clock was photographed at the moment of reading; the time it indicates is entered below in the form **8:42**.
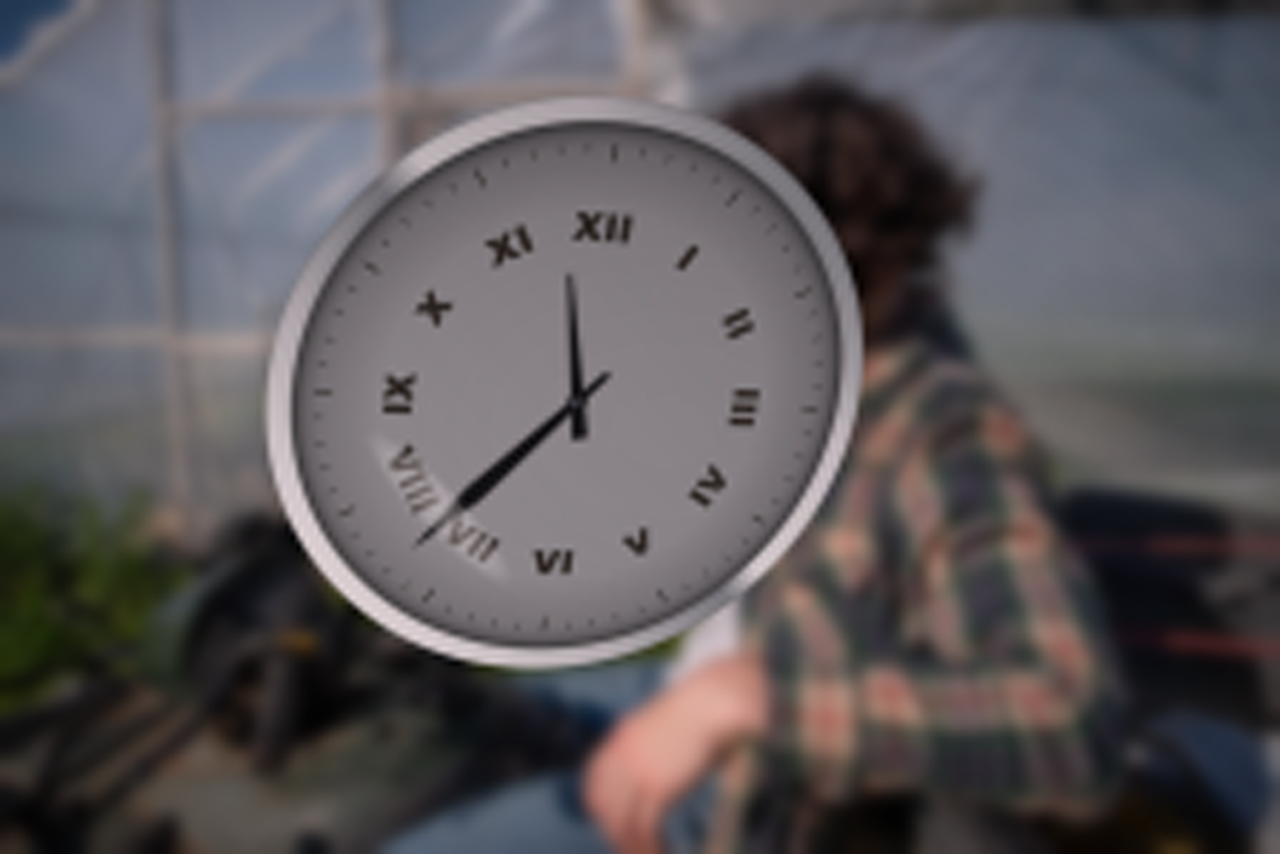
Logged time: **11:37**
